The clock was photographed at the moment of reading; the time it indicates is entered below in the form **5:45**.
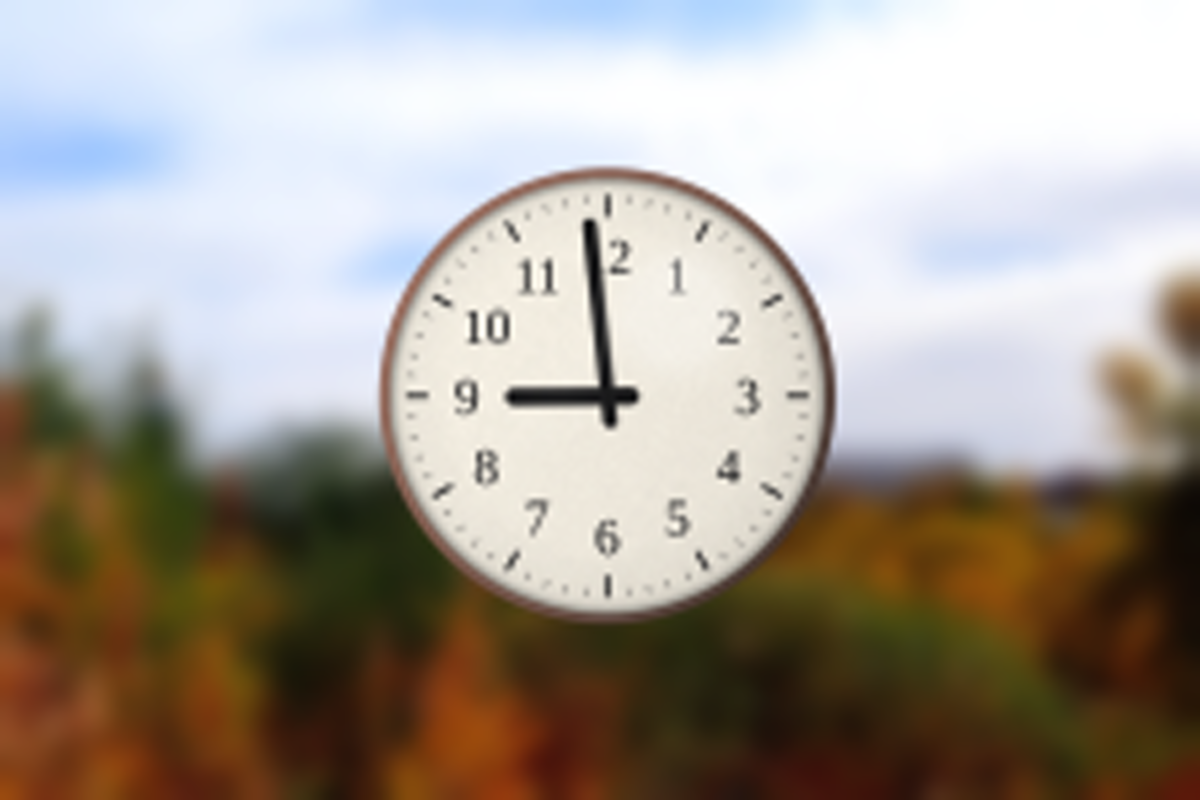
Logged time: **8:59**
